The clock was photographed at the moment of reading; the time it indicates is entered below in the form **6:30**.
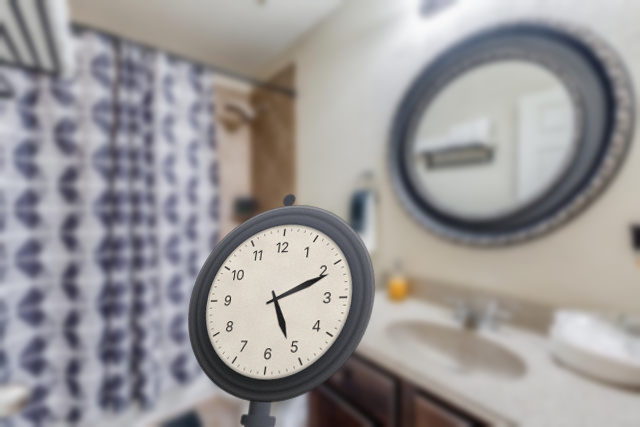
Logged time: **5:11**
